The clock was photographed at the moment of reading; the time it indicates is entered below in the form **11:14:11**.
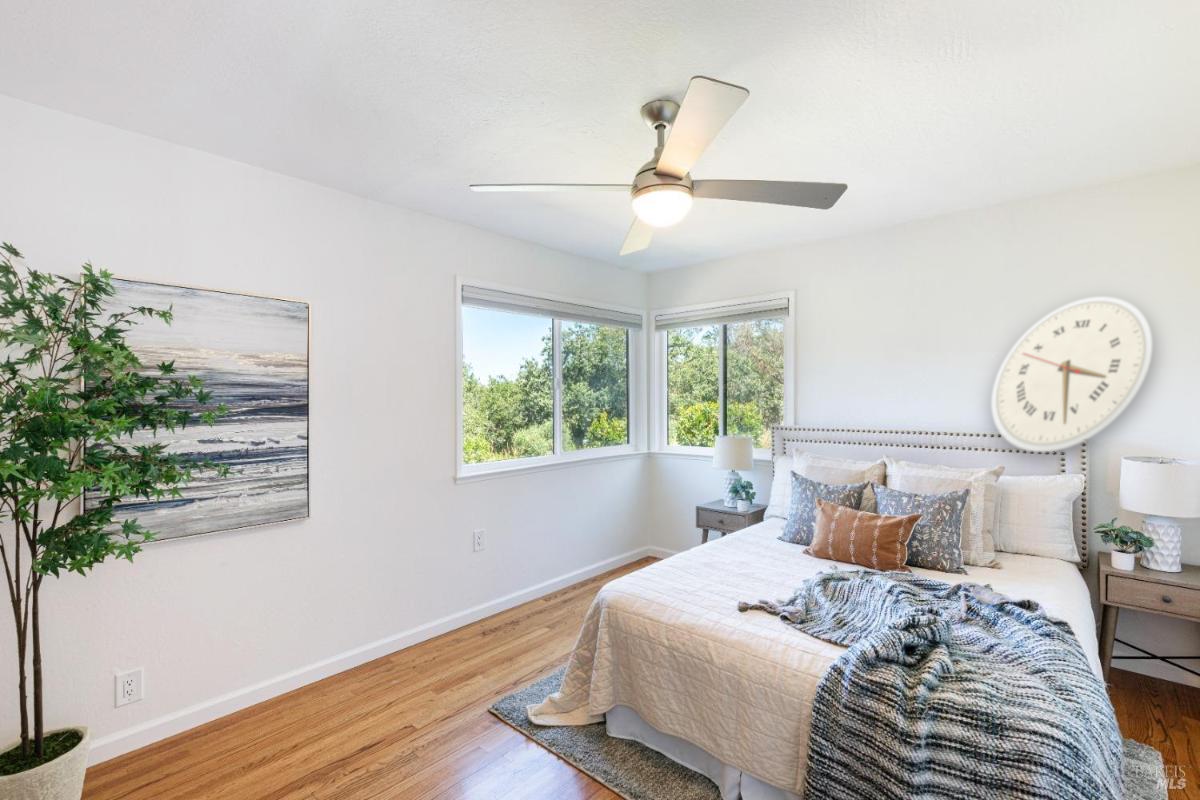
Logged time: **3:26:48**
